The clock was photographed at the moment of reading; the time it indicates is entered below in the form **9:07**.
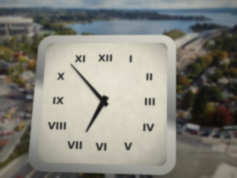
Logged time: **6:53**
